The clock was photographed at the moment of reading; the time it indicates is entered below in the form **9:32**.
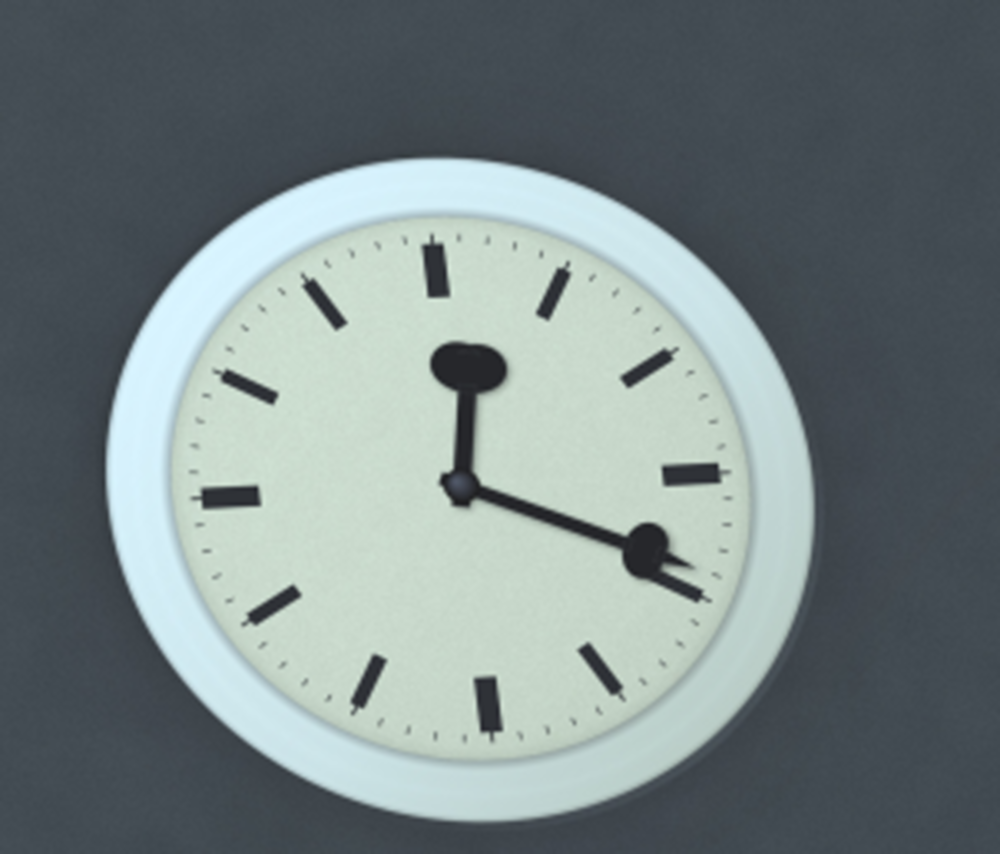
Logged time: **12:19**
